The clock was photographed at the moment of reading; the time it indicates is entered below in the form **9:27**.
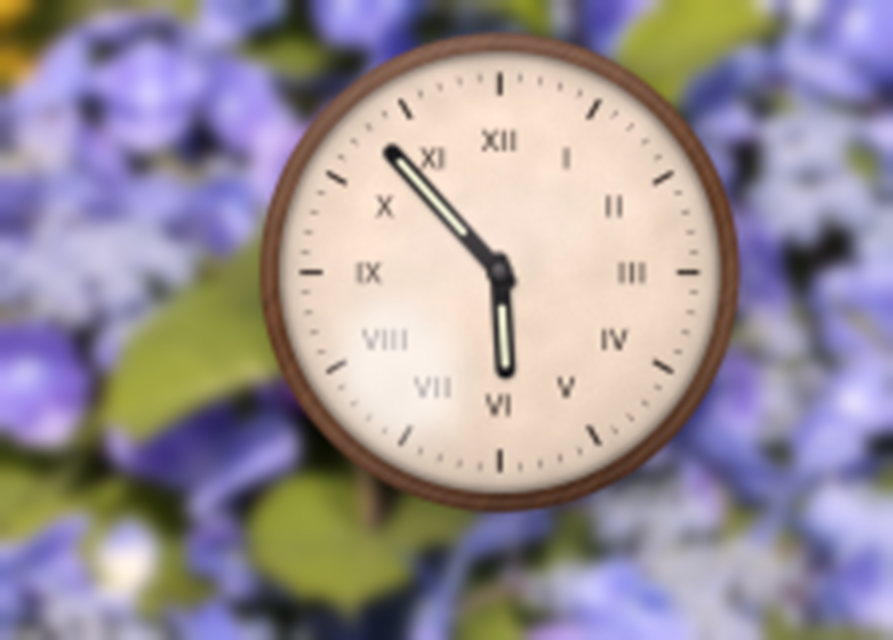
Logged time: **5:53**
